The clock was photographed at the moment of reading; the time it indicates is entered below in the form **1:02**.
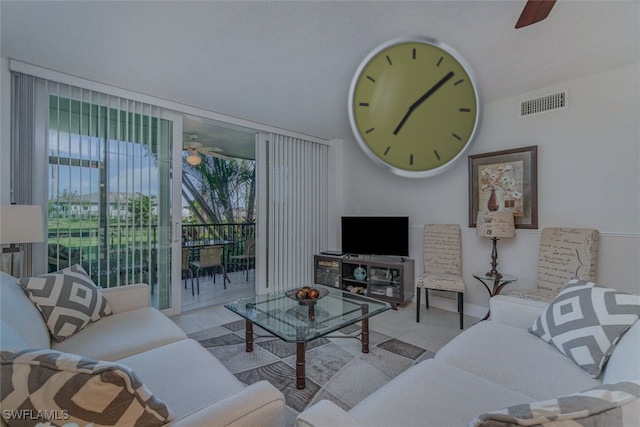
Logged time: **7:08**
